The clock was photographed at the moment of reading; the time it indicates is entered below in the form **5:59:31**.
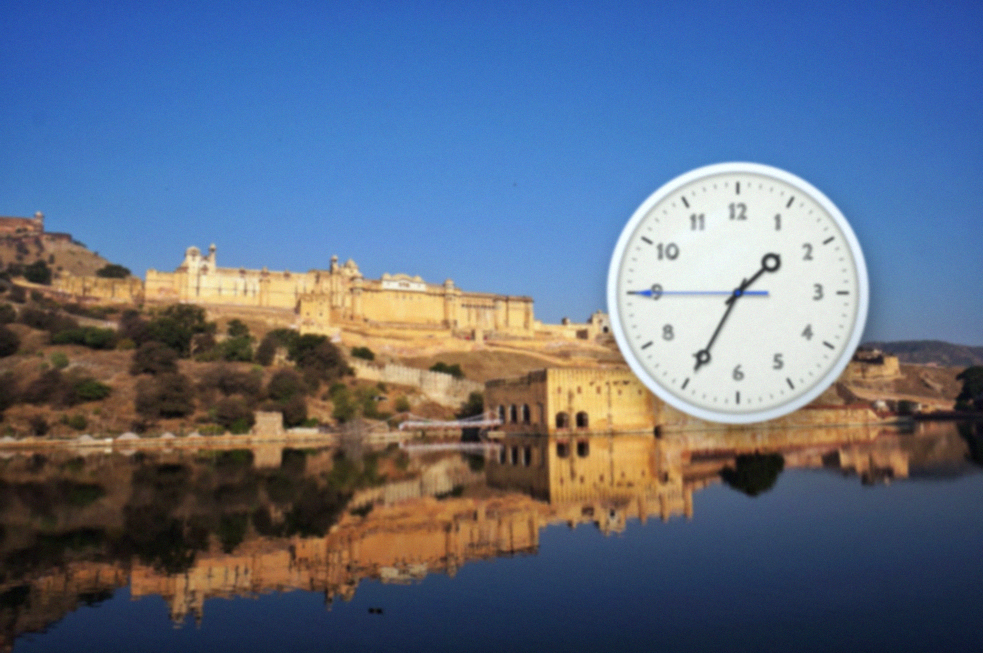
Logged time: **1:34:45**
